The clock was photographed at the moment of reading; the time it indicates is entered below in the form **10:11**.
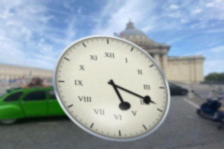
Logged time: **5:19**
